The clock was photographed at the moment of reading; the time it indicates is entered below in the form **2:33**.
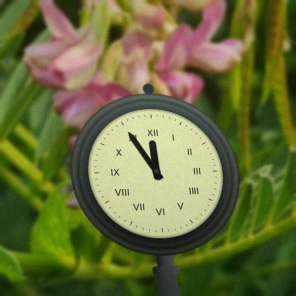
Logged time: **11:55**
